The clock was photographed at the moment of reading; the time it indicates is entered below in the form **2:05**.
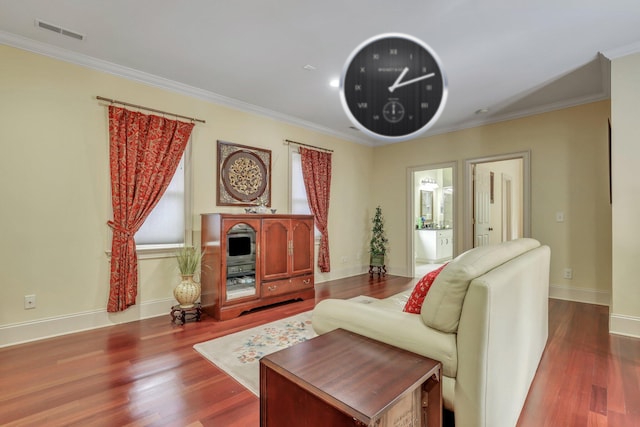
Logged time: **1:12**
